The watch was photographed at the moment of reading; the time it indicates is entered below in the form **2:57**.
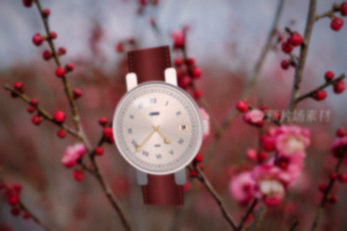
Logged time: **4:38**
